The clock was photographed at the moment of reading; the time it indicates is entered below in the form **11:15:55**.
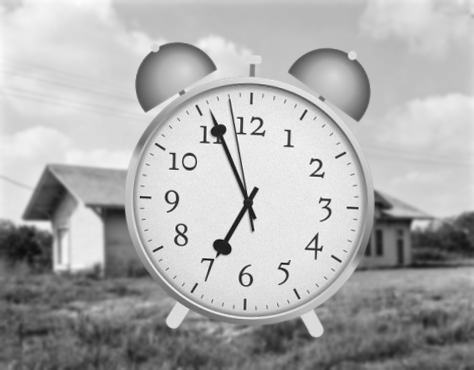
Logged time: **6:55:58**
